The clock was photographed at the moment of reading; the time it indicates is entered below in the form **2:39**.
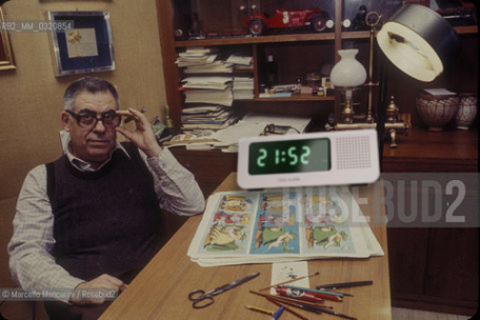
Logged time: **21:52**
